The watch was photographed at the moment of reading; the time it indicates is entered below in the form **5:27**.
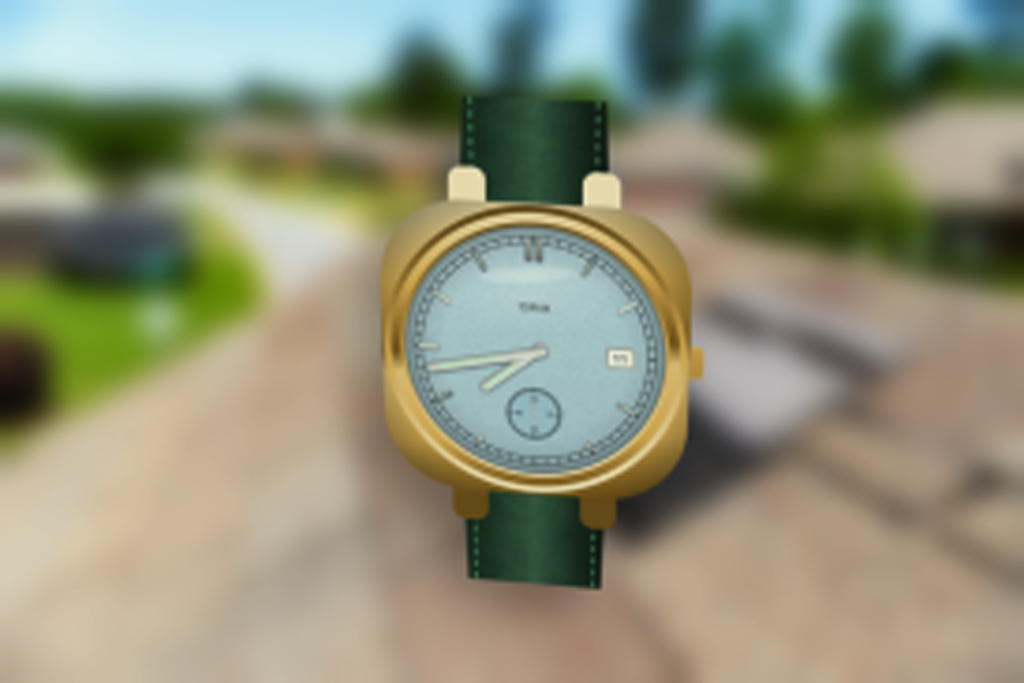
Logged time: **7:43**
